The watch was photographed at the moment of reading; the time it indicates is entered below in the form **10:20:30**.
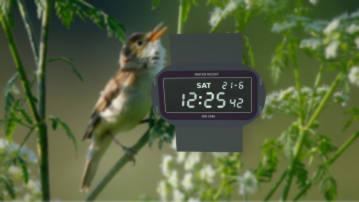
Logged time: **12:25:42**
